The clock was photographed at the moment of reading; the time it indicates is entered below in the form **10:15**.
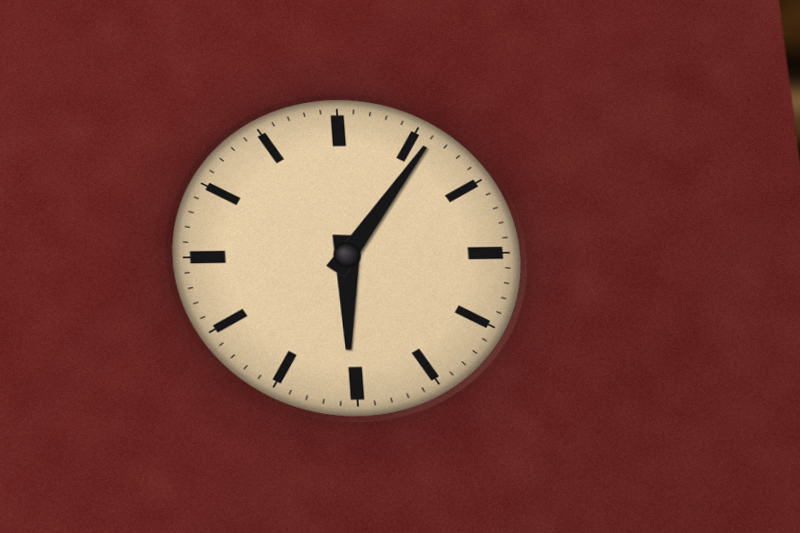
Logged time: **6:06**
